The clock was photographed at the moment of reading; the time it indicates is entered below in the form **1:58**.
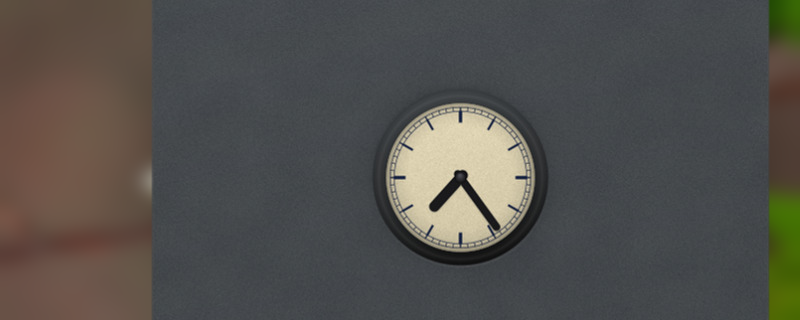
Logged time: **7:24**
